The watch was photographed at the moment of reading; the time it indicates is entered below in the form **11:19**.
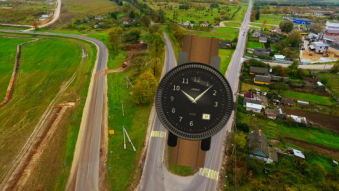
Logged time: **10:07**
